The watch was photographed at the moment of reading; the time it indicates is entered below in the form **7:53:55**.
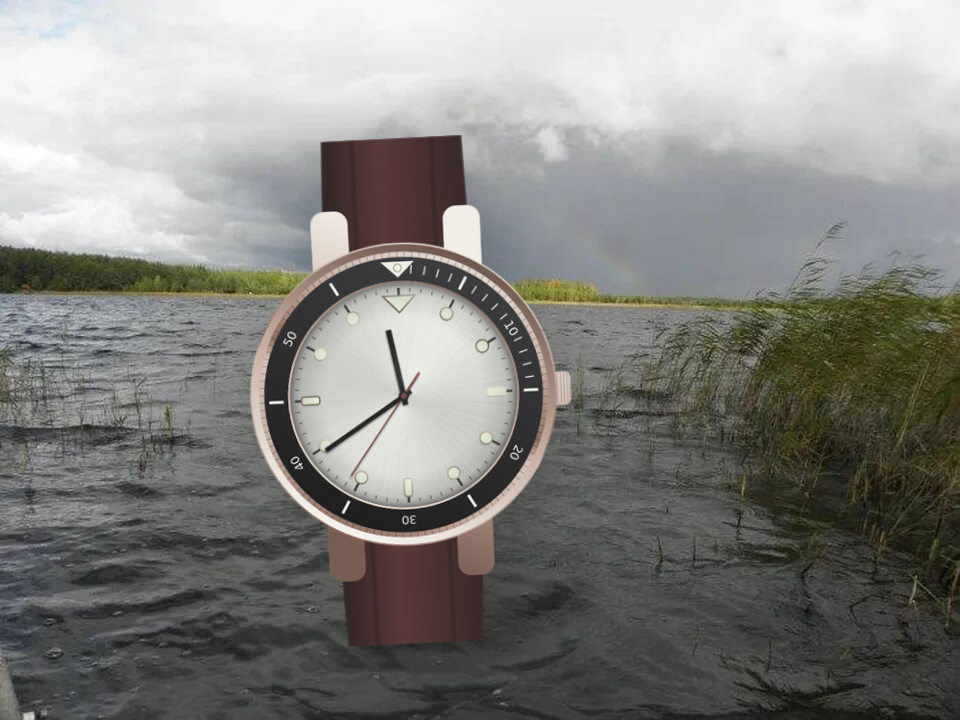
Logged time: **11:39:36**
